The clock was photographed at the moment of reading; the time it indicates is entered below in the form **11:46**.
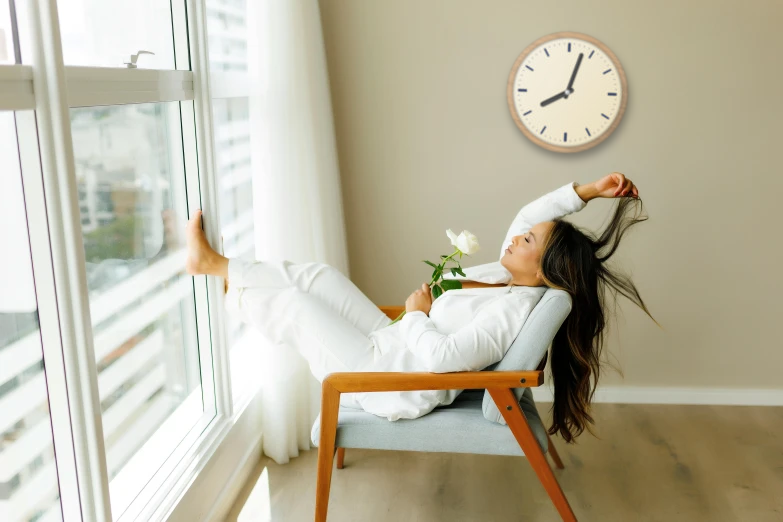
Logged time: **8:03**
